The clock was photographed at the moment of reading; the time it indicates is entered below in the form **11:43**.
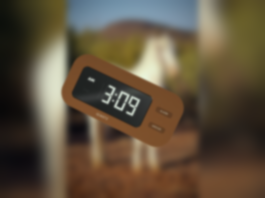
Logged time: **3:09**
